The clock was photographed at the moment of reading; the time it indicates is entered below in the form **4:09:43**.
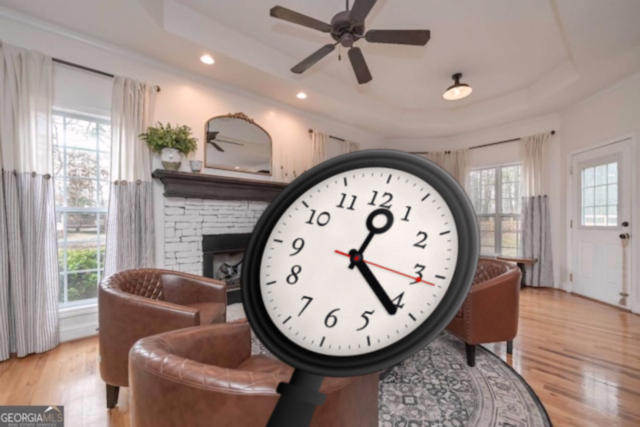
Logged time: **12:21:16**
